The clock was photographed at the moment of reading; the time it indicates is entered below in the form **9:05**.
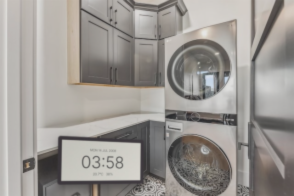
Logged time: **3:58**
